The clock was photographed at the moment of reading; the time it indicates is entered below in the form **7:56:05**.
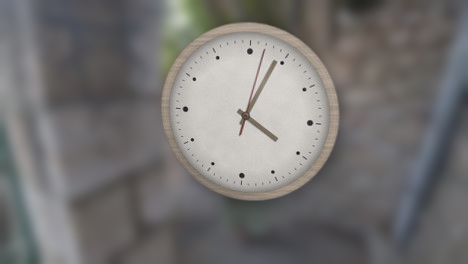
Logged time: **4:04:02**
